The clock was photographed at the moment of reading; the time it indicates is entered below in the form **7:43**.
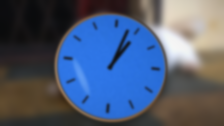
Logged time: **1:03**
